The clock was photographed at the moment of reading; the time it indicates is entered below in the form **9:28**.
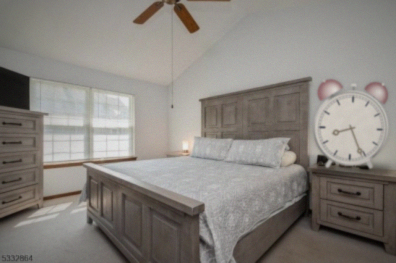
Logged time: **8:26**
